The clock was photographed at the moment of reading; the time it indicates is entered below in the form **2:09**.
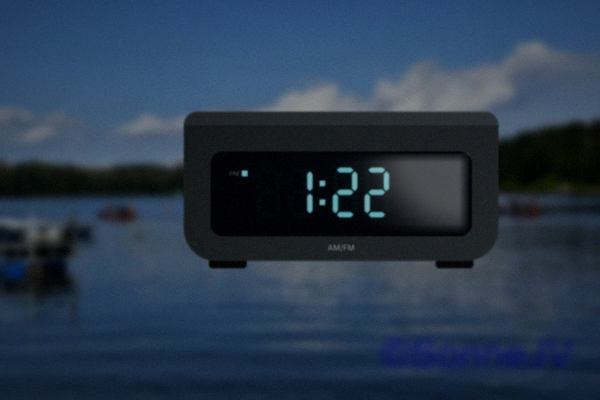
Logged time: **1:22**
